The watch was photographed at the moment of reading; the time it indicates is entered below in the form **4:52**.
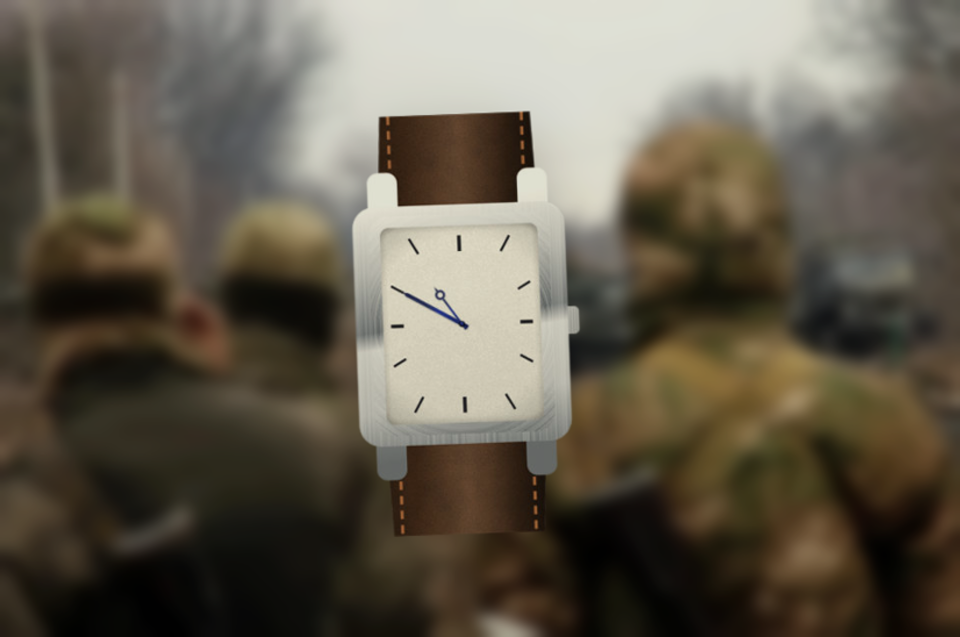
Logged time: **10:50**
